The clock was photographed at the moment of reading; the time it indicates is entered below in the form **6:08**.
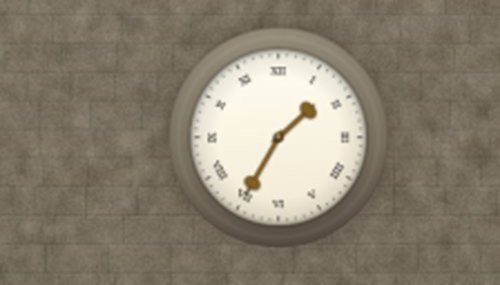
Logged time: **1:35**
